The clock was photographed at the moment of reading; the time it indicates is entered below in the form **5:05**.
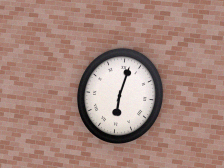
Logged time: **6:02**
